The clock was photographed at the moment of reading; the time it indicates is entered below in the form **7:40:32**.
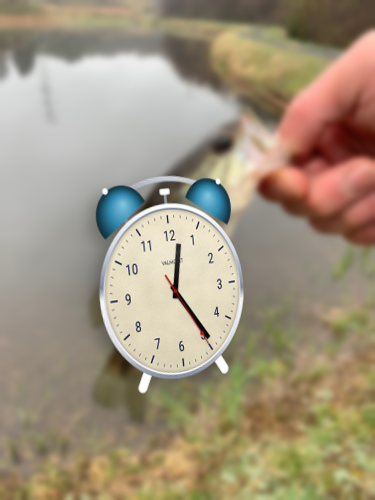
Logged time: **12:24:25**
